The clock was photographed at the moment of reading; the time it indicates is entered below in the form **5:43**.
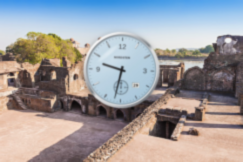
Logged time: **9:32**
